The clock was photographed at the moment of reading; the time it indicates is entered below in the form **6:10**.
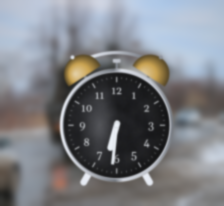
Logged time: **6:31**
